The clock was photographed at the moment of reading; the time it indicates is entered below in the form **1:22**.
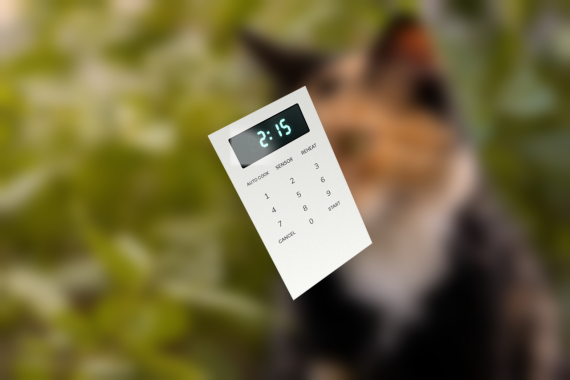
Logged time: **2:15**
